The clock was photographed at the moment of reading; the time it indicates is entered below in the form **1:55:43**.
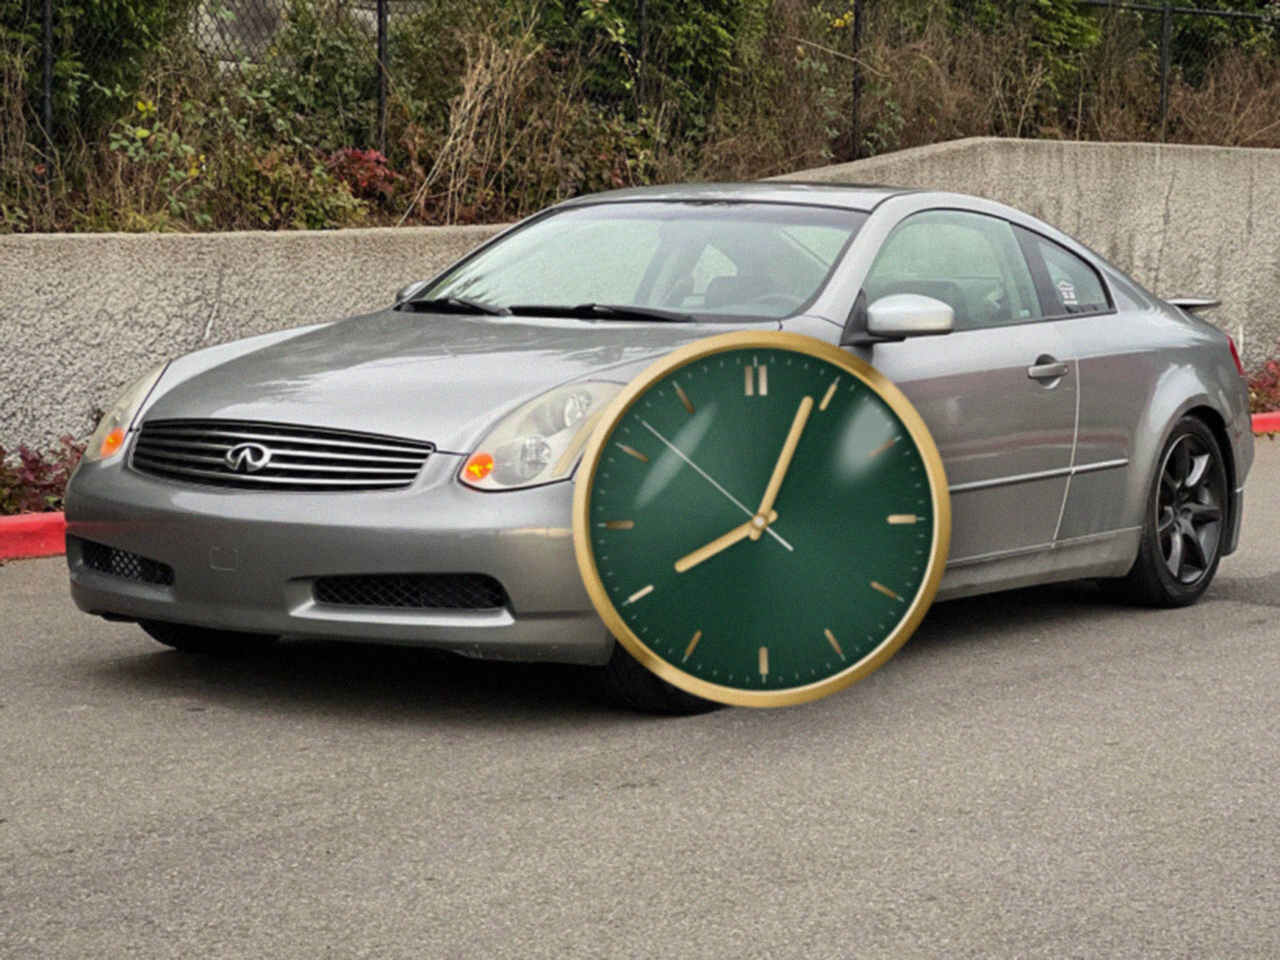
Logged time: **8:03:52**
